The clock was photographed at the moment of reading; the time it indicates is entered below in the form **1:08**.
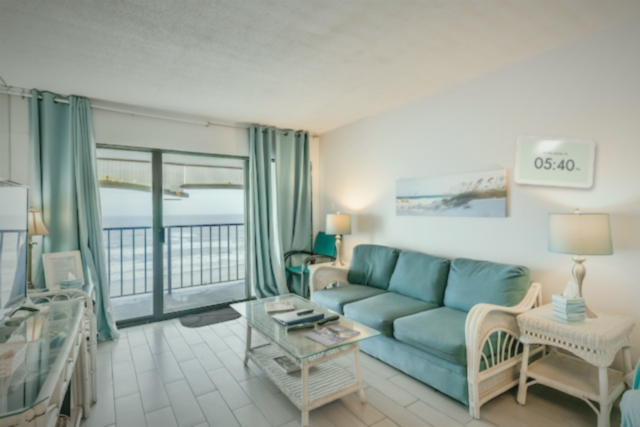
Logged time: **5:40**
